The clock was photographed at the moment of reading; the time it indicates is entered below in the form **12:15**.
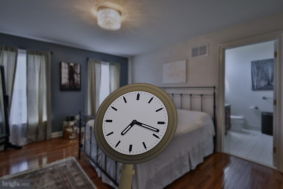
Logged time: **7:18**
